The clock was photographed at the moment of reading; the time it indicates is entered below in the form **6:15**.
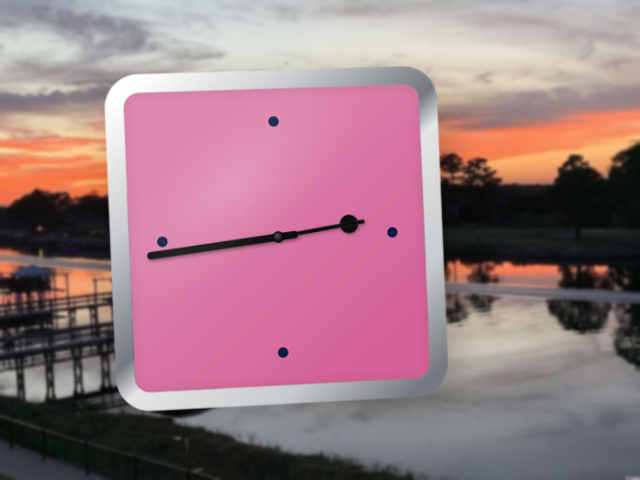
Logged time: **2:44**
